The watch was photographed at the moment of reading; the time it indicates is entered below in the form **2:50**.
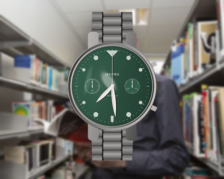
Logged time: **7:29**
